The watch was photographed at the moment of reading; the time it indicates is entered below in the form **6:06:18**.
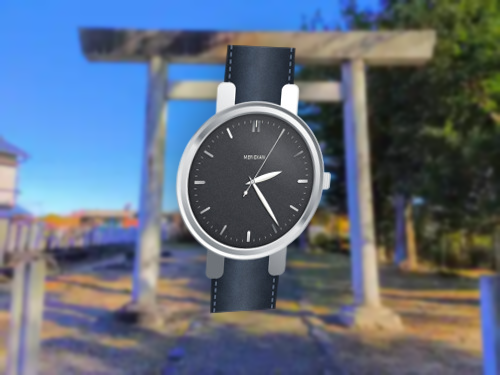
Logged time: **2:24:05**
